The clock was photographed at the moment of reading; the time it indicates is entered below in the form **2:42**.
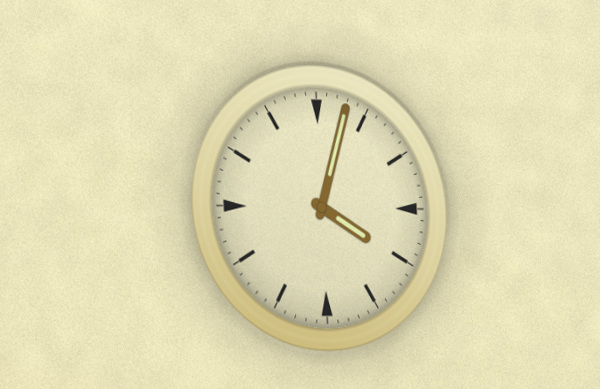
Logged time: **4:03**
